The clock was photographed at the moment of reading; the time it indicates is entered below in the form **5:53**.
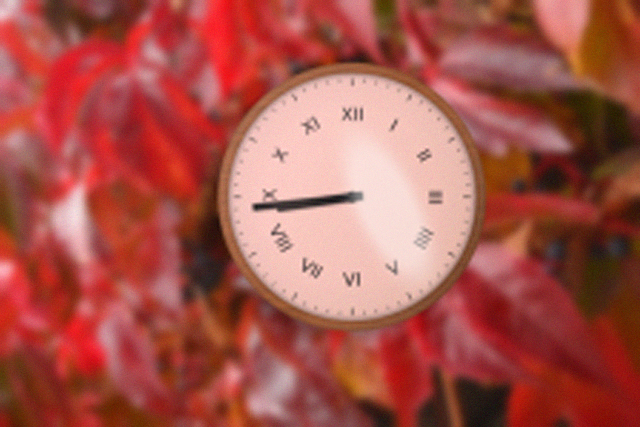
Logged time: **8:44**
